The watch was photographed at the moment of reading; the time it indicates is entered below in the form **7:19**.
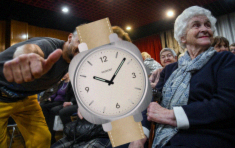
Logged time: **10:08**
